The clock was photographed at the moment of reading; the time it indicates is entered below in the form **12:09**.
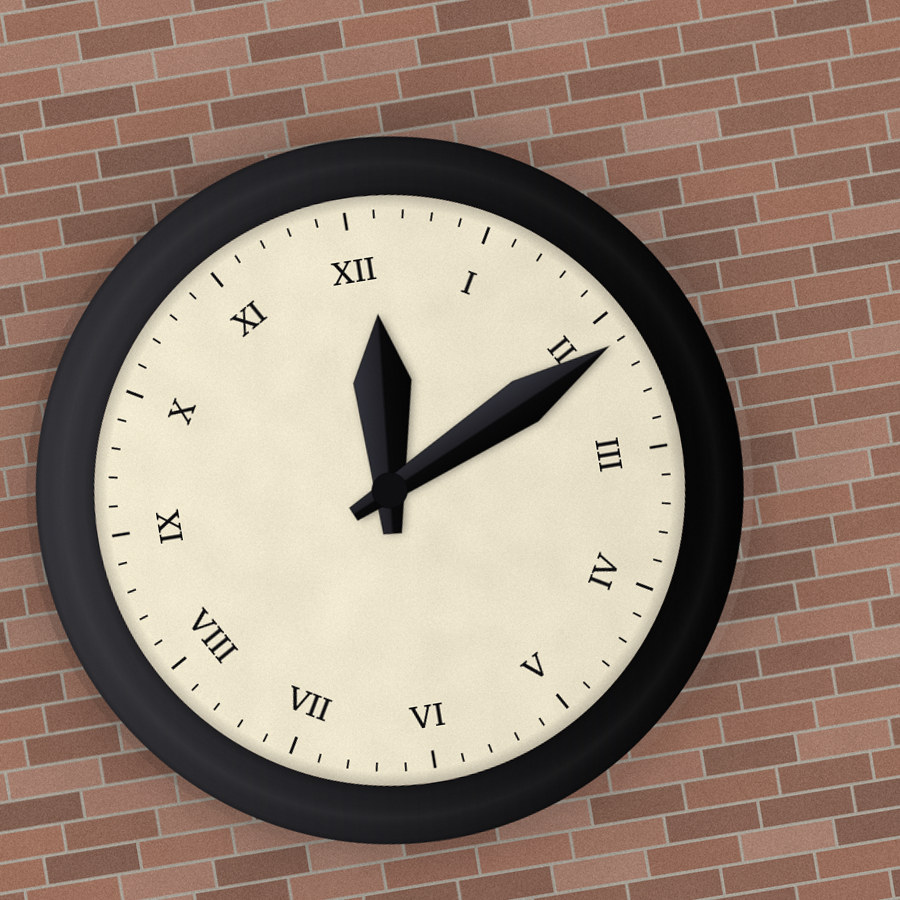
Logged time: **12:11**
